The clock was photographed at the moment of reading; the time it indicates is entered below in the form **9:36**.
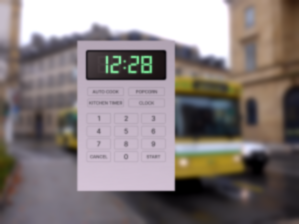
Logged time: **12:28**
